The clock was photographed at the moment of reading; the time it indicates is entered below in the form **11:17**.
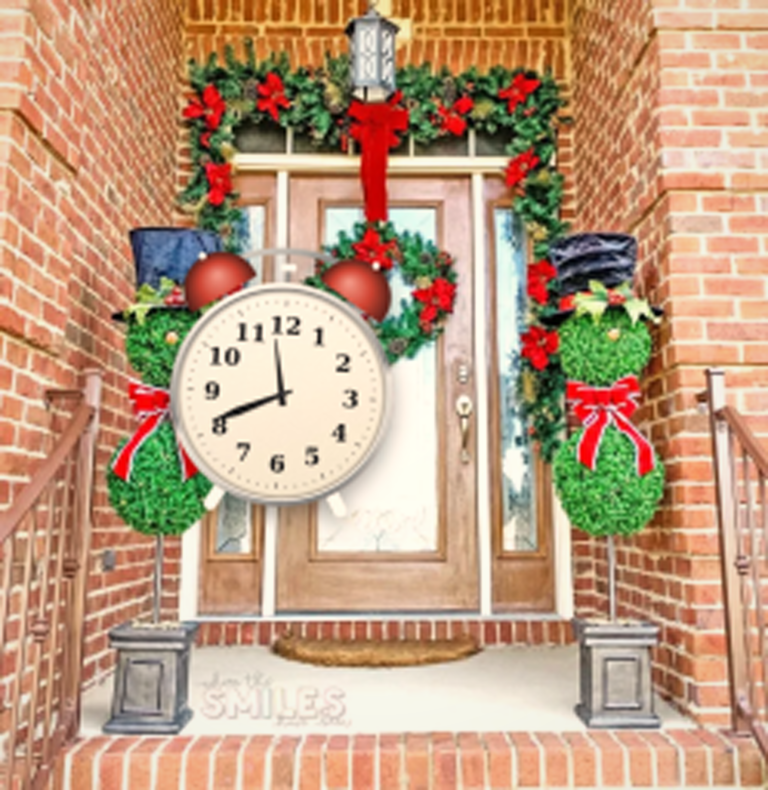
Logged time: **11:41**
